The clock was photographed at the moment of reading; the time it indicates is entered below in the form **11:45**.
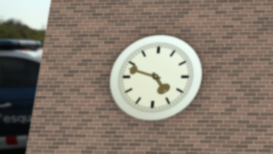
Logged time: **4:48**
